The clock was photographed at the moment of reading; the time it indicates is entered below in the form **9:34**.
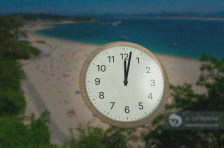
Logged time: **12:02**
